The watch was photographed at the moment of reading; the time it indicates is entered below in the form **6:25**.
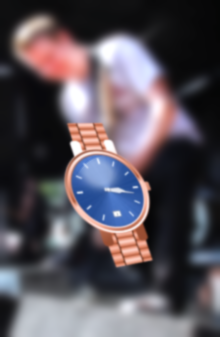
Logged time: **3:17**
